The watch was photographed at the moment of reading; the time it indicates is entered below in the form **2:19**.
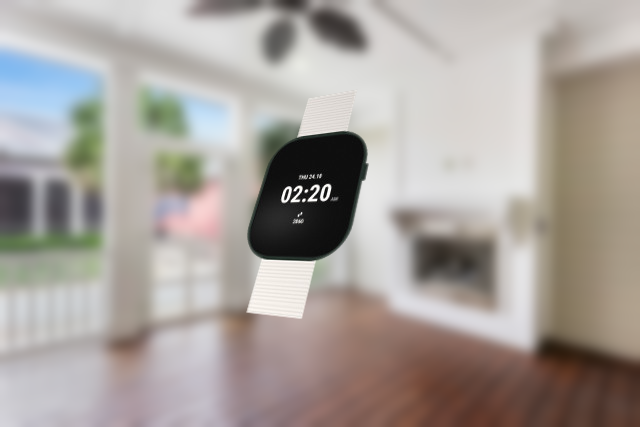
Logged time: **2:20**
